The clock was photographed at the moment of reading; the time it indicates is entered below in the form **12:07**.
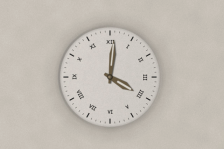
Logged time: **4:01**
